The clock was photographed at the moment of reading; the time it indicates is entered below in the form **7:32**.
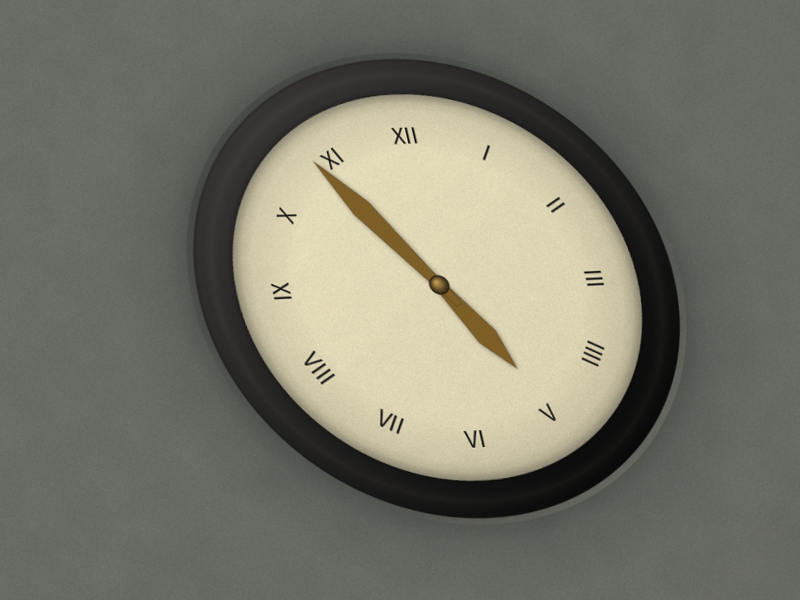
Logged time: **4:54**
